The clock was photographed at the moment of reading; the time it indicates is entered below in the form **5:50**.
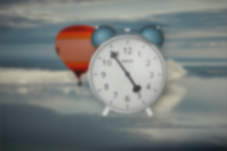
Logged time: **4:54**
